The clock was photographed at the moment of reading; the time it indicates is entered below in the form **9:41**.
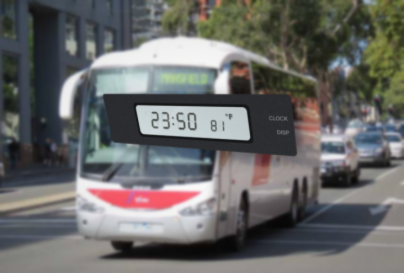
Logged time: **23:50**
